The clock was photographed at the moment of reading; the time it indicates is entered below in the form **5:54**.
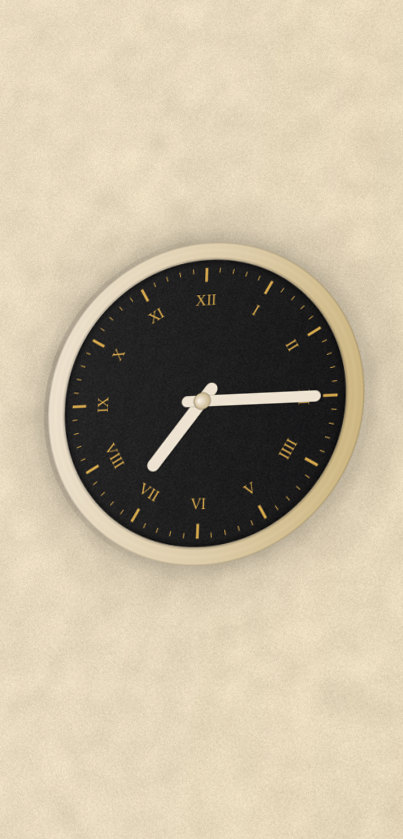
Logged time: **7:15**
